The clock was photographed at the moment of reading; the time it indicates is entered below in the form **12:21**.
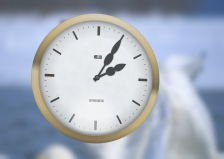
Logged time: **2:05**
